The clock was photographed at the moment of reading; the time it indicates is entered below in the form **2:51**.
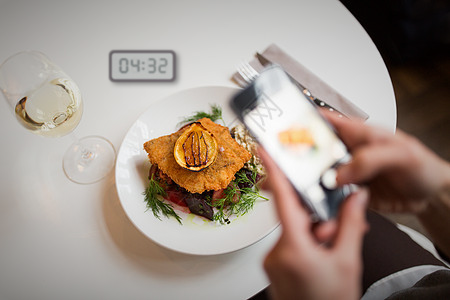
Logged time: **4:32**
